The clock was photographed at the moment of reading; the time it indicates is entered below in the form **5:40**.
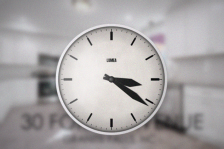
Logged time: **3:21**
